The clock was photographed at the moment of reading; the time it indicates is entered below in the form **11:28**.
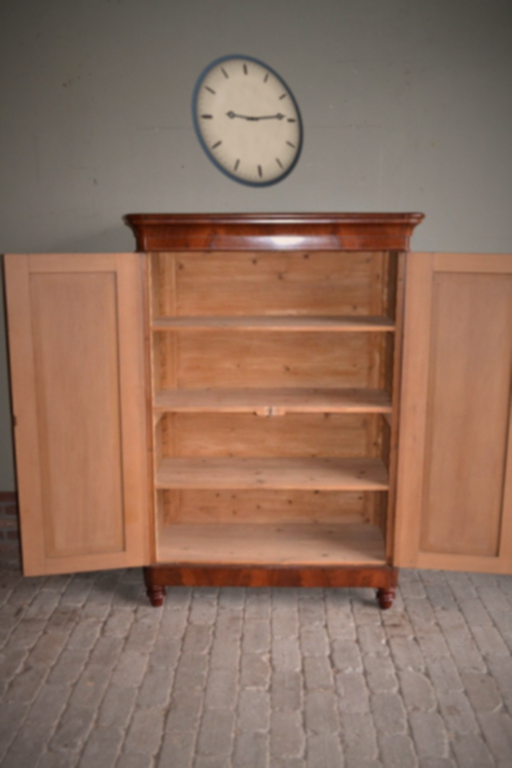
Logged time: **9:14**
